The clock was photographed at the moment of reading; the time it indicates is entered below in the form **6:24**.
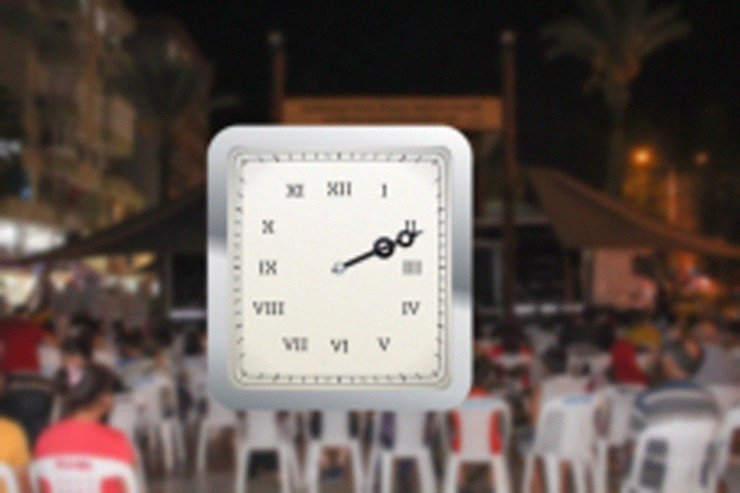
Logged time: **2:11**
